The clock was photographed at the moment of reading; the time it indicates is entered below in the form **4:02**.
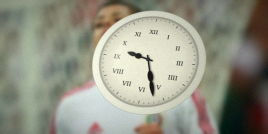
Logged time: **9:27**
